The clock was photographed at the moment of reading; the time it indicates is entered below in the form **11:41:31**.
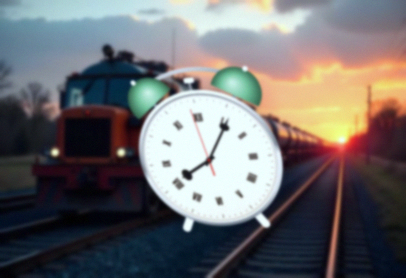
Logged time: **8:05:59**
